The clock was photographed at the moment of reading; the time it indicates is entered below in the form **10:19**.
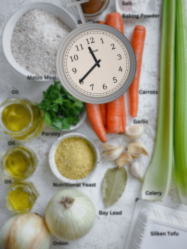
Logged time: **11:40**
